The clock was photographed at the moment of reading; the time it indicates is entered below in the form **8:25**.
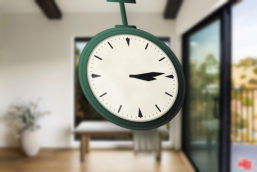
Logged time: **3:14**
